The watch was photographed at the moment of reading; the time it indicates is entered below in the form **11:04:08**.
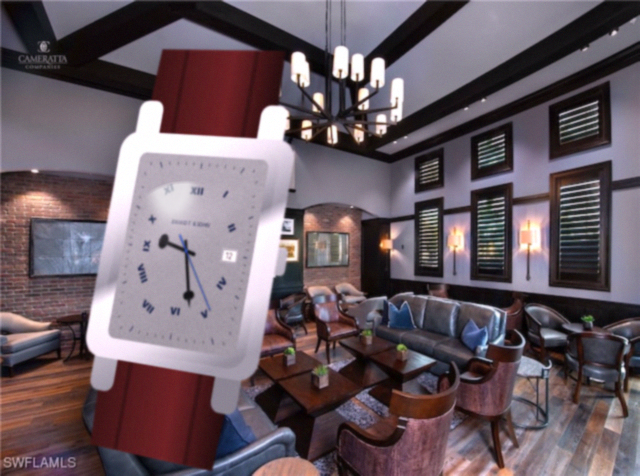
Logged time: **9:27:24**
